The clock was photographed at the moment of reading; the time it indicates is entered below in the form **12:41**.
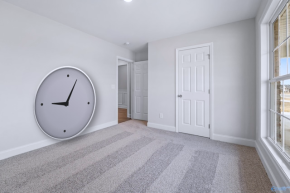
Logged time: **9:04**
